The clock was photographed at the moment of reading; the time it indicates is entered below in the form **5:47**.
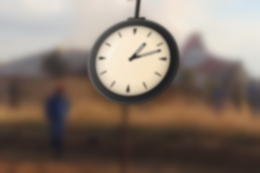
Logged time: **1:12**
